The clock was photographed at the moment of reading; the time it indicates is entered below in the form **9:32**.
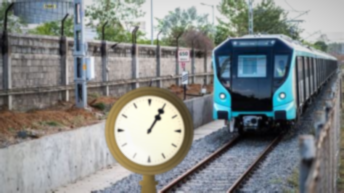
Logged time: **1:05**
